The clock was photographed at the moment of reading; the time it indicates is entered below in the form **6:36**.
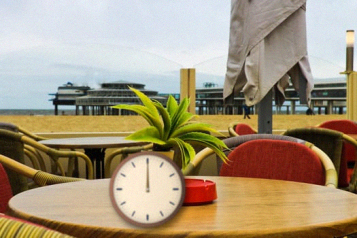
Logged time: **12:00**
